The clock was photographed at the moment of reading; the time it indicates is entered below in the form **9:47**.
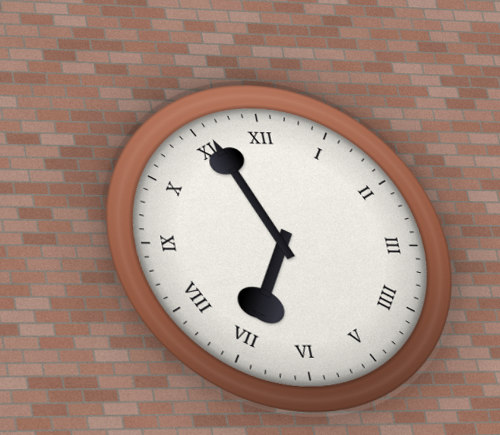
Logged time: **6:56**
